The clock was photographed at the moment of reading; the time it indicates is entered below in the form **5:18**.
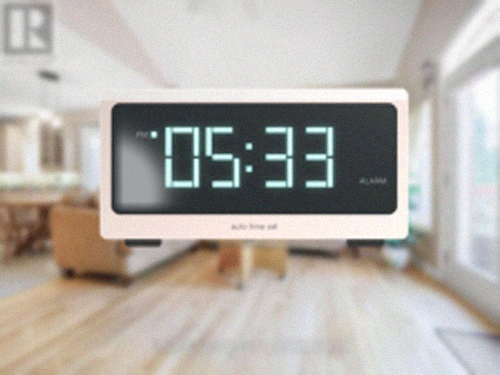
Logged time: **5:33**
